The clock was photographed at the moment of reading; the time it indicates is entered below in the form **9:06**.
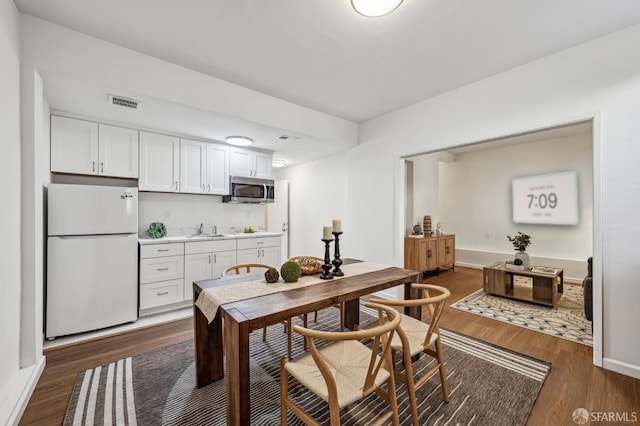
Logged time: **7:09**
